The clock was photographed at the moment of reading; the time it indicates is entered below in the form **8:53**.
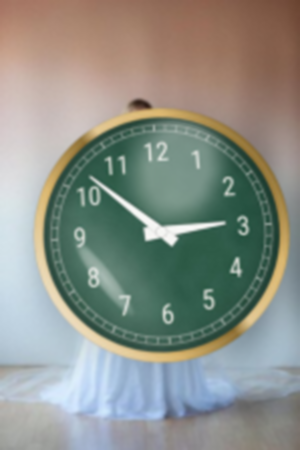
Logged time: **2:52**
